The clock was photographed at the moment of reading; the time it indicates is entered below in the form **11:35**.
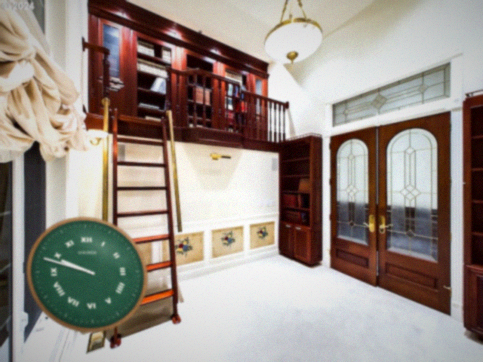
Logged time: **9:48**
